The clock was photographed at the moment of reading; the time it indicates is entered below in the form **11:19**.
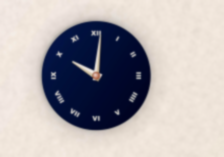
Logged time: **10:01**
